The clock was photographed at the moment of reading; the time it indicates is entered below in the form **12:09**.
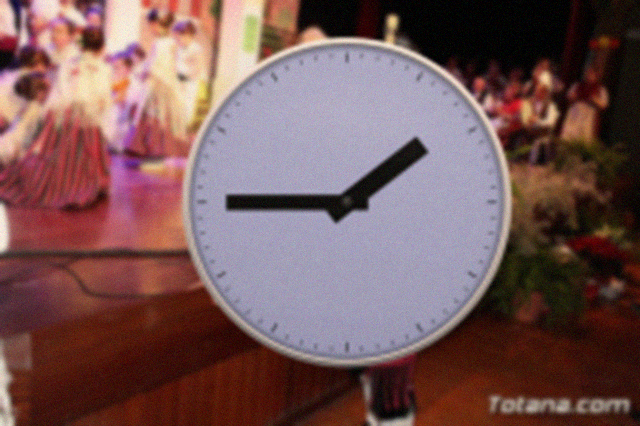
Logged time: **1:45**
